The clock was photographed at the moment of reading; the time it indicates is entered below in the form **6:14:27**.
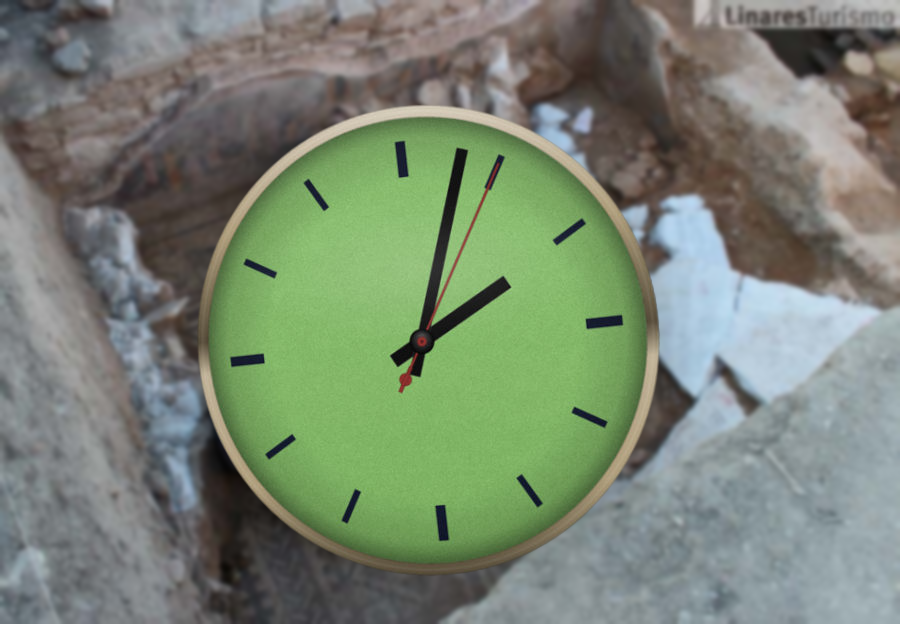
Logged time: **2:03:05**
